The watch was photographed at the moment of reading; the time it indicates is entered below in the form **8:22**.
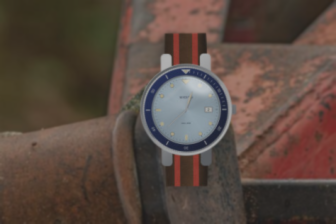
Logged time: **12:38**
